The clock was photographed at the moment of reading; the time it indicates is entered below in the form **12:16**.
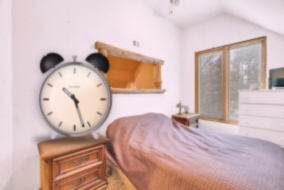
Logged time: **10:27**
